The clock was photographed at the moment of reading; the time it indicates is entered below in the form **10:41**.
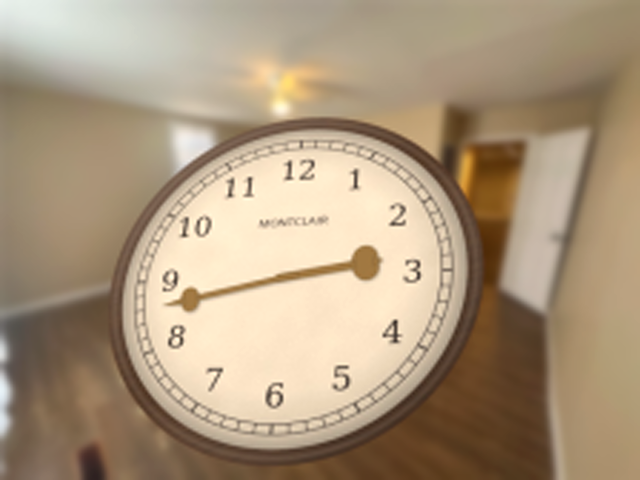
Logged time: **2:43**
